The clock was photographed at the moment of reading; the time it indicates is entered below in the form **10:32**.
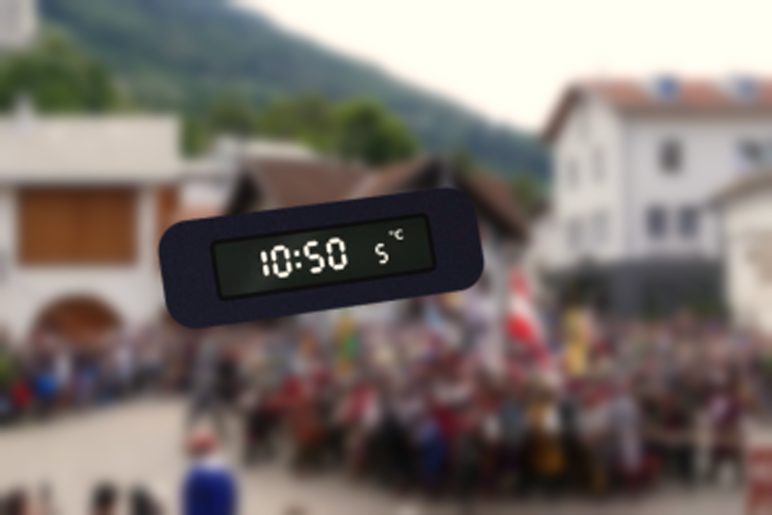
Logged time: **10:50**
